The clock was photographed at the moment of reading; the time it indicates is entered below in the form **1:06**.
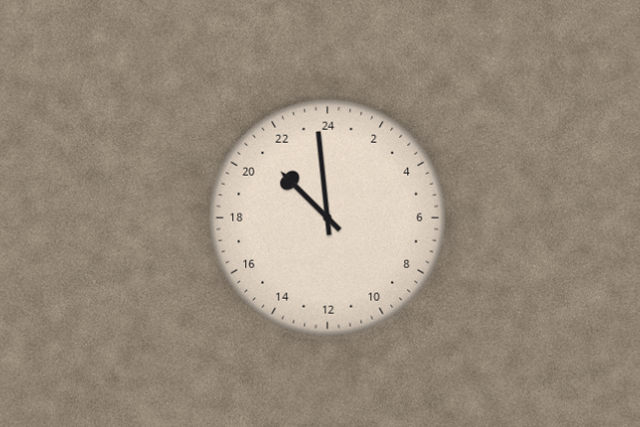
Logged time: **20:59**
